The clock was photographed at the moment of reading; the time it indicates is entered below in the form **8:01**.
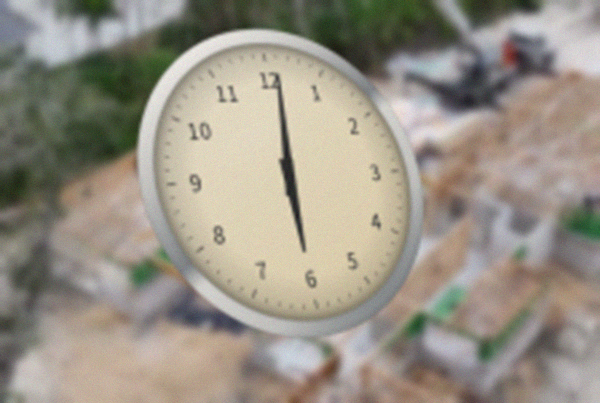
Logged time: **6:01**
